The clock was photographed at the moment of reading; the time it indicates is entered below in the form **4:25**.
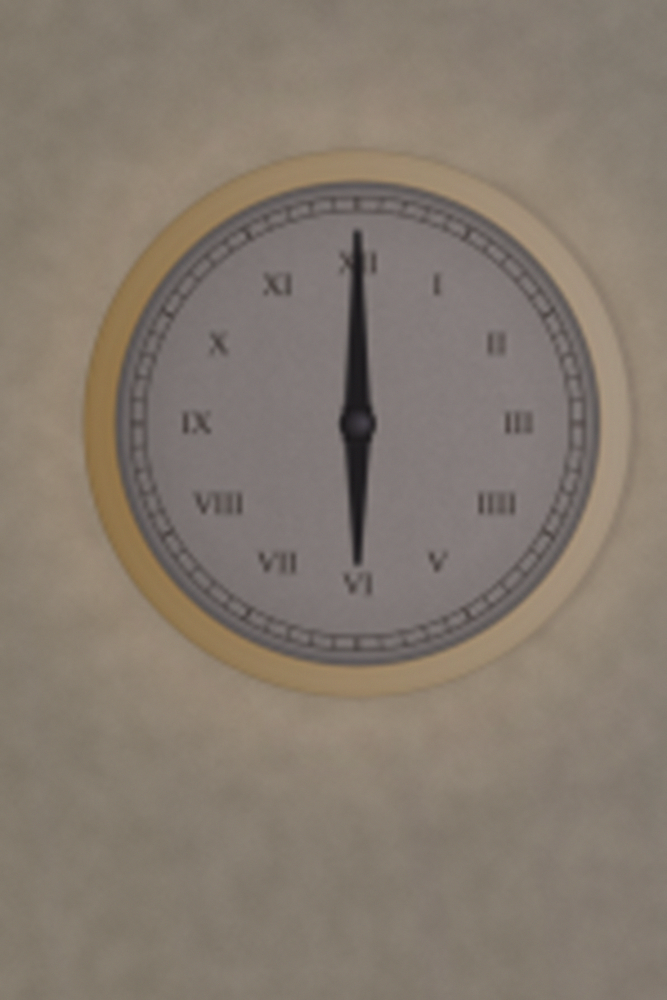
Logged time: **6:00**
